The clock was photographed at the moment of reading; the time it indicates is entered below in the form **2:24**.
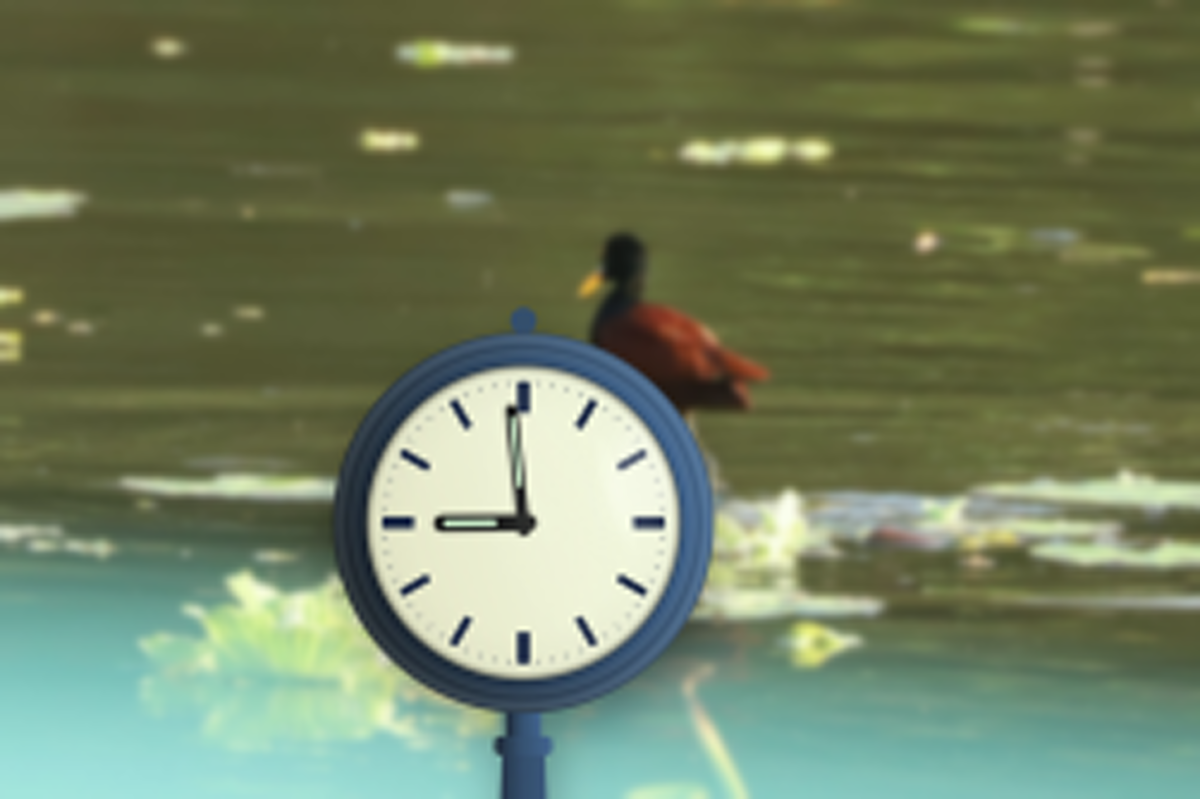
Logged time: **8:59**
